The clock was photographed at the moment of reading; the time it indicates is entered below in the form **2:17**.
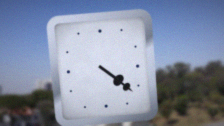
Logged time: **4:22**
